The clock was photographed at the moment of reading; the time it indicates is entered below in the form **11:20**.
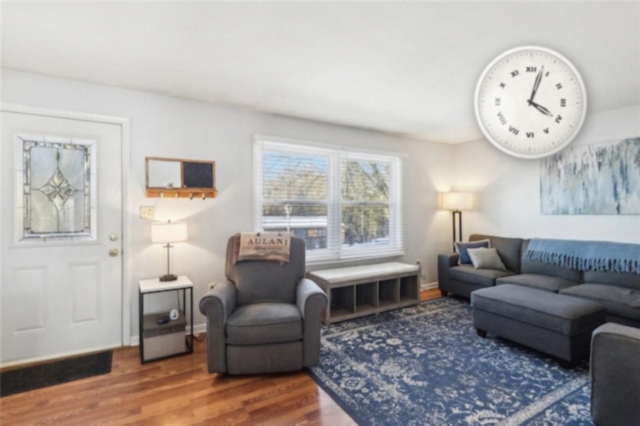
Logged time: **4:03**
